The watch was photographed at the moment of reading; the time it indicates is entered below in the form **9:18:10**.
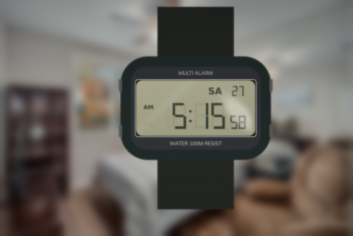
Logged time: **5:15:58**
